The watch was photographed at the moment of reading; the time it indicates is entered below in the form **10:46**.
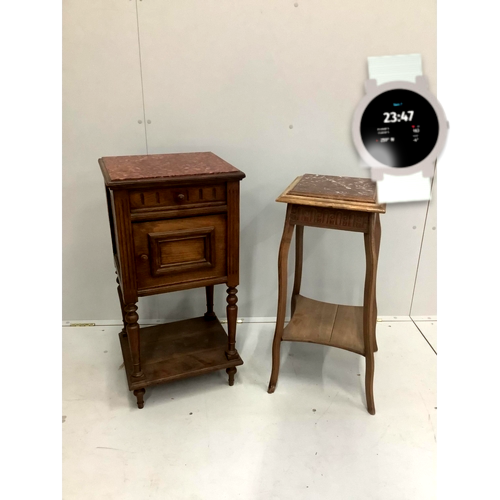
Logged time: **23:47**
